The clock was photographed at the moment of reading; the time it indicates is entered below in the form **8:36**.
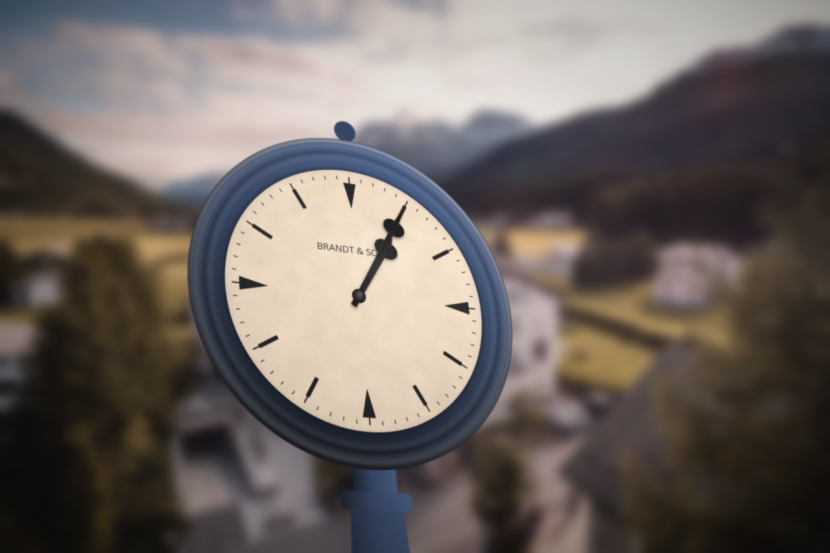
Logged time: **1:05**
